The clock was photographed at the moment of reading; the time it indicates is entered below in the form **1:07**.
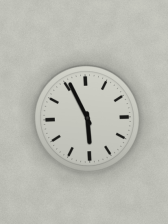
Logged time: **5:56**
